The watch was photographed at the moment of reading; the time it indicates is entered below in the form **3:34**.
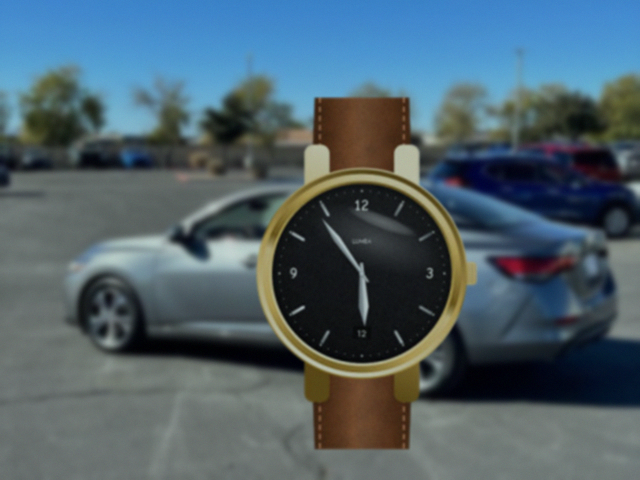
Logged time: **5:54**
